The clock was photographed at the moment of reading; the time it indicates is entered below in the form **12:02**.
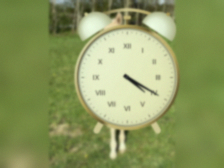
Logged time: **4:20**
